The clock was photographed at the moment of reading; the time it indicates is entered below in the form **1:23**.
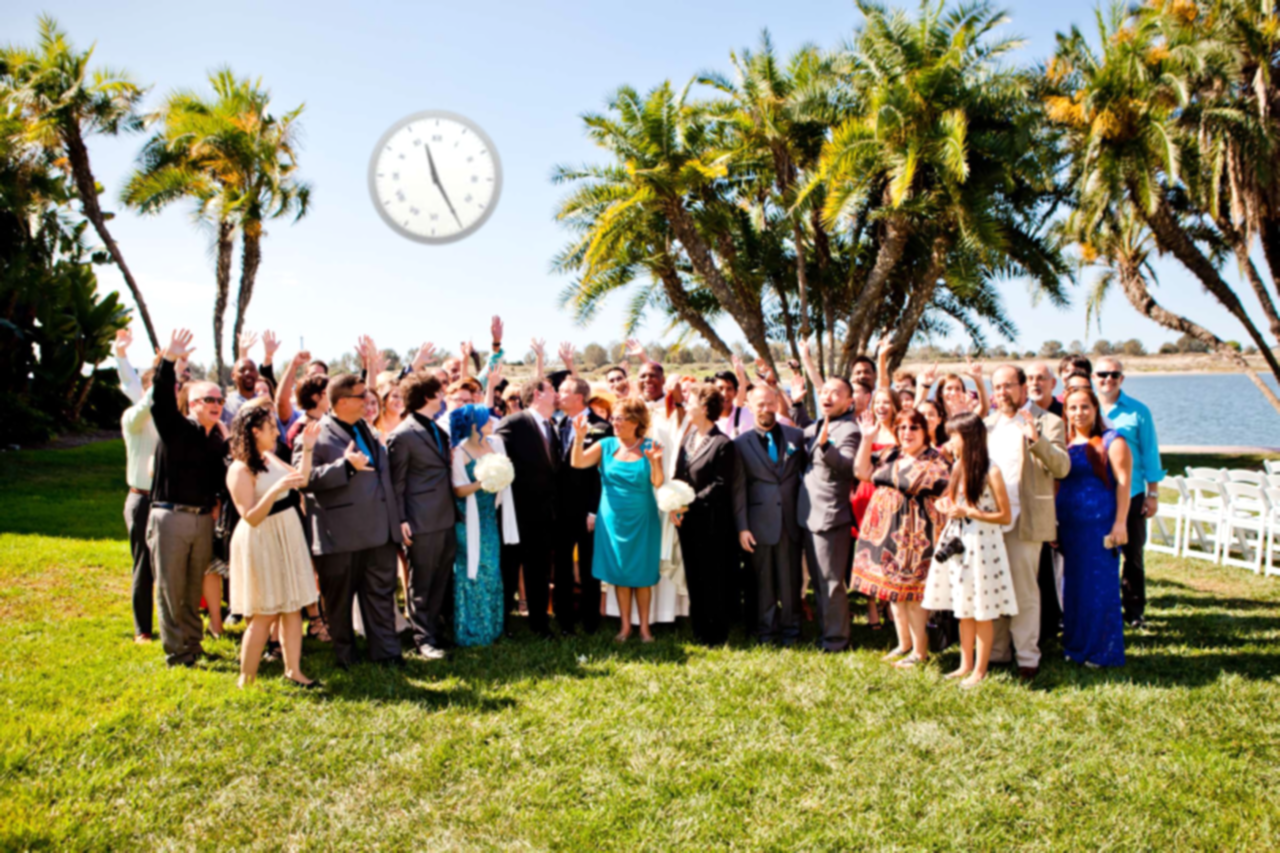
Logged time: **11:25**
